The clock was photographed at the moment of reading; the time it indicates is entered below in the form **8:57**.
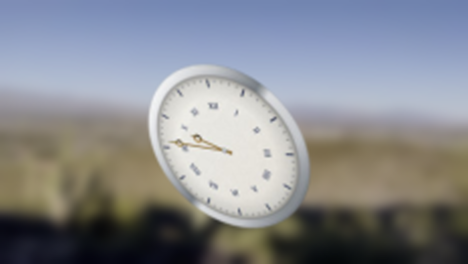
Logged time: **9:46**
